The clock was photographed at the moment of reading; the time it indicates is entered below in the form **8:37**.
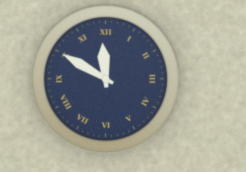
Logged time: **11:50**
